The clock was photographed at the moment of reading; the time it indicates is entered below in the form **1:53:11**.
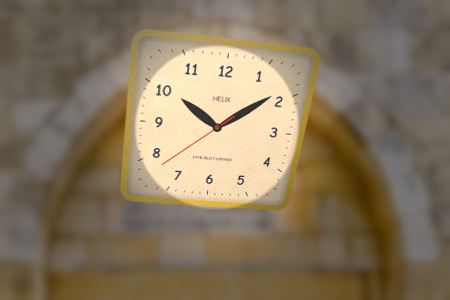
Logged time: **10:08:38**
